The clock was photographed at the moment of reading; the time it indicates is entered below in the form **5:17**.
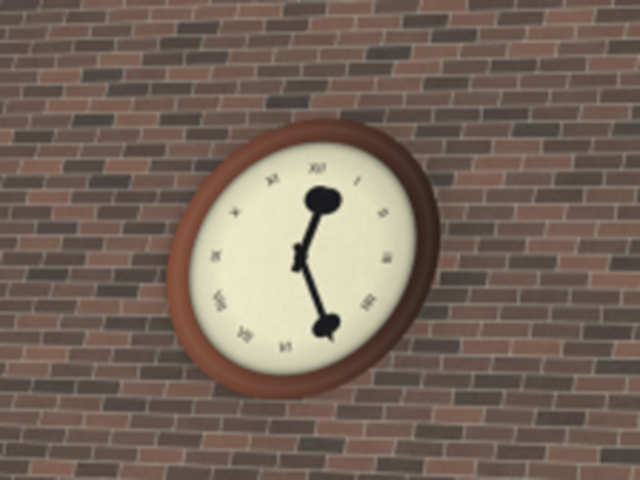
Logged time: **12:25**
